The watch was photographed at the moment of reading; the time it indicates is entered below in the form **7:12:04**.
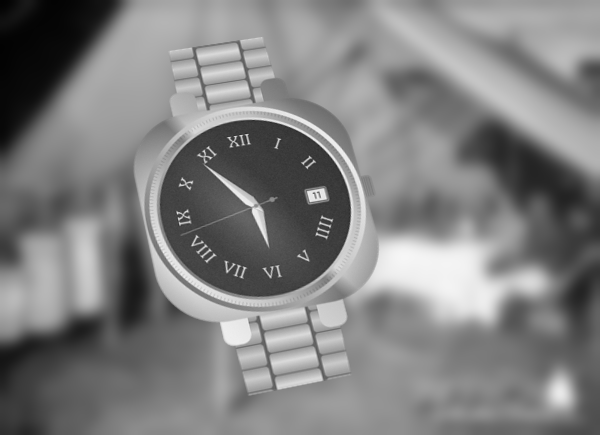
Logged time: **5:53:43**
